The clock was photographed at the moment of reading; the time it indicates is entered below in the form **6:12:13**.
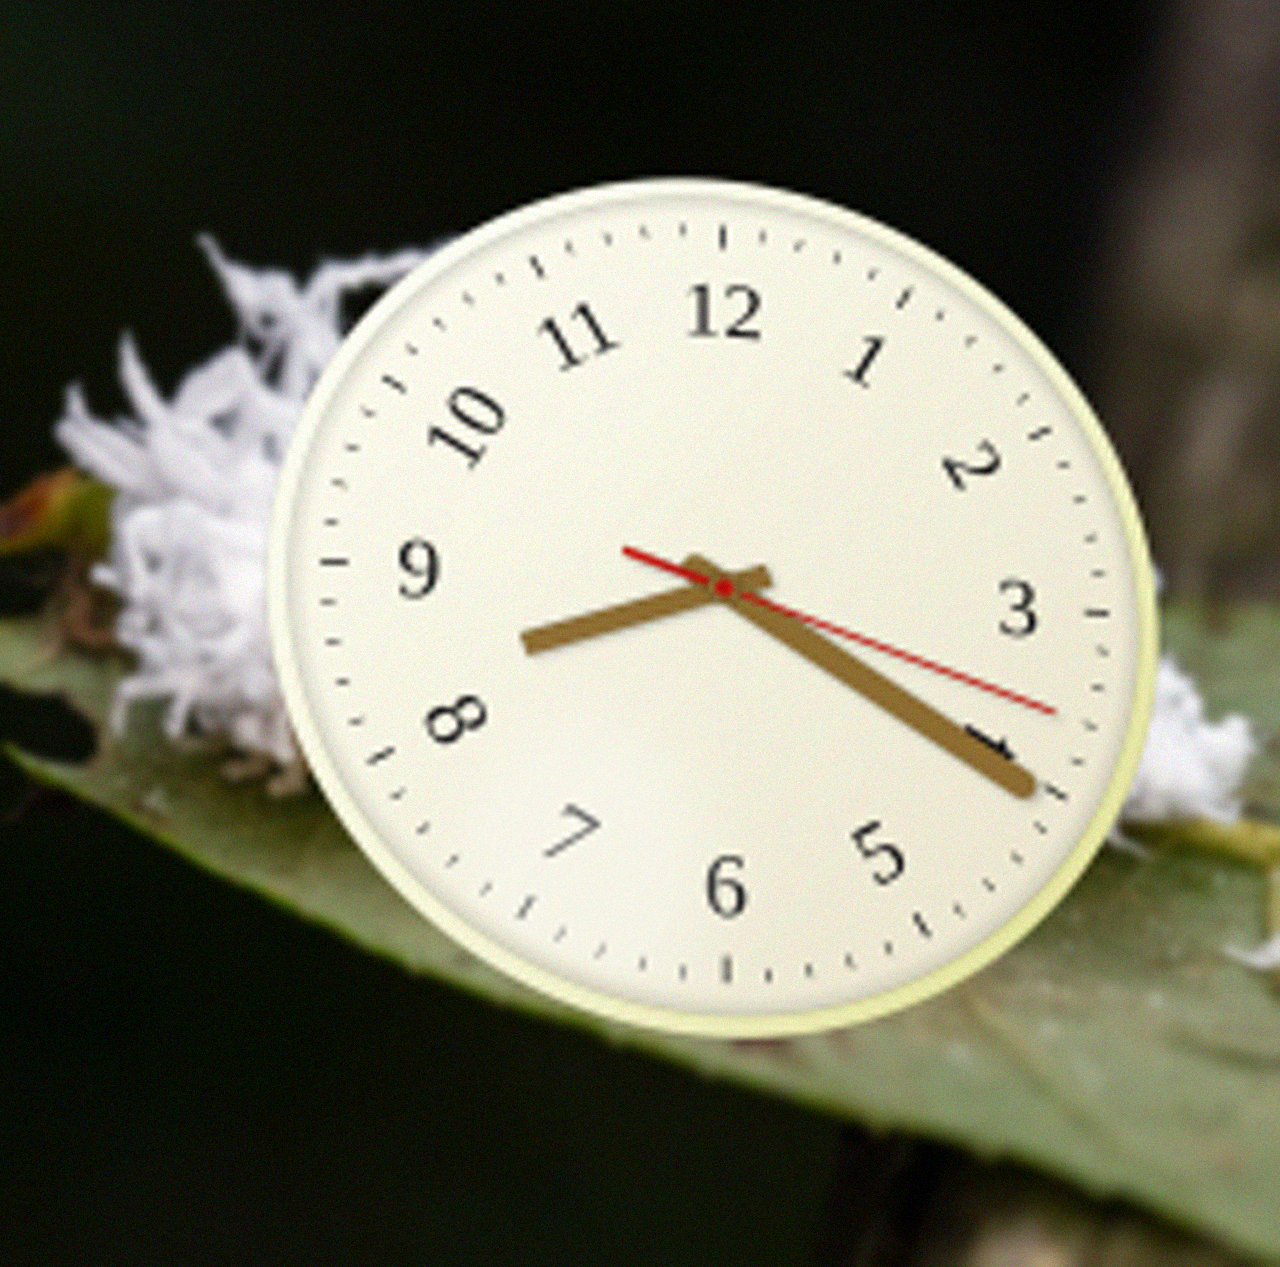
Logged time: **8:20:18**
